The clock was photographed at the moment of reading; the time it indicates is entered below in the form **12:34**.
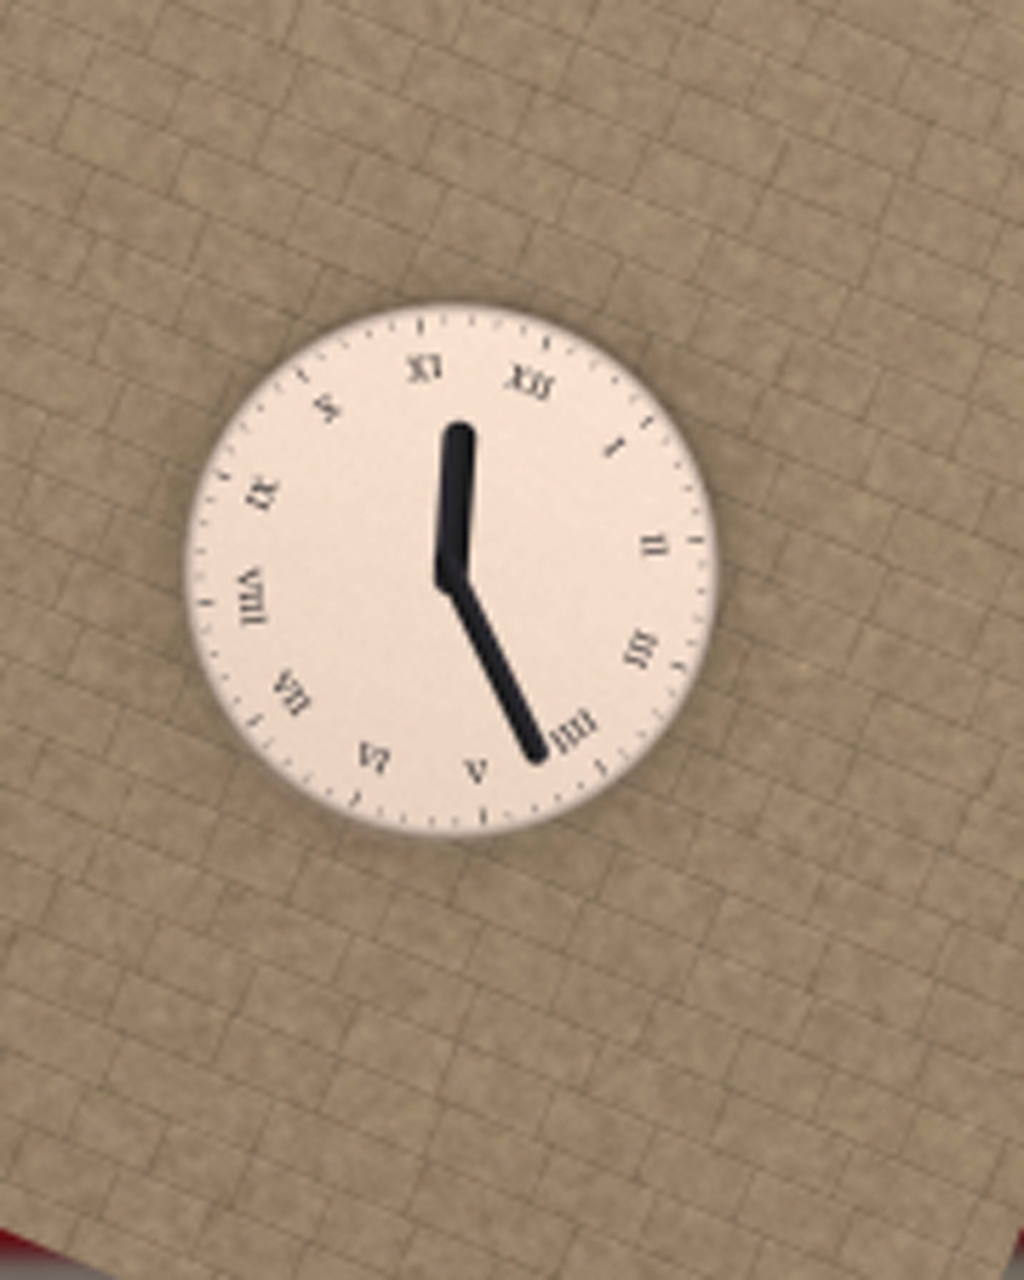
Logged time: **11:22**
